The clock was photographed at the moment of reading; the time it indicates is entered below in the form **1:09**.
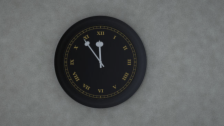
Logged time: **11:54**
